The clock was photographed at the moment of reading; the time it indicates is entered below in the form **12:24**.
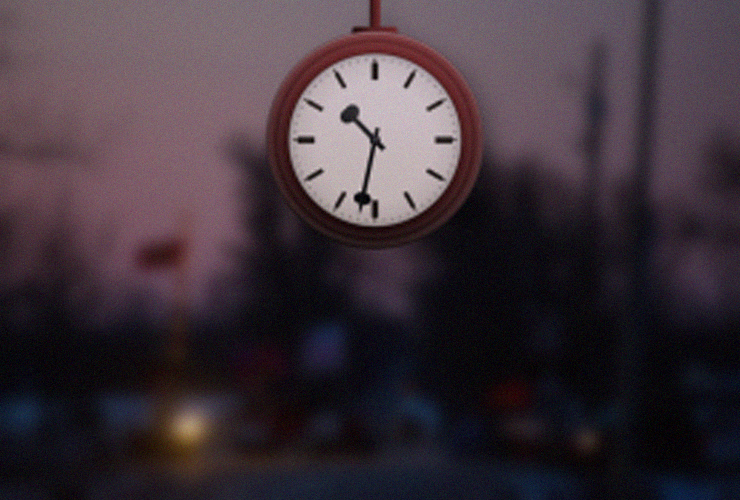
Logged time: **10:32**
